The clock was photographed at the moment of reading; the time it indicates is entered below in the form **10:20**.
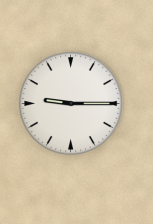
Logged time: **9:15**
